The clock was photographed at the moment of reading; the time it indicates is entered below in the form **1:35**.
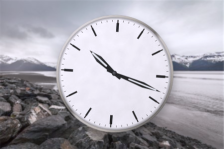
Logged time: **10:18**
